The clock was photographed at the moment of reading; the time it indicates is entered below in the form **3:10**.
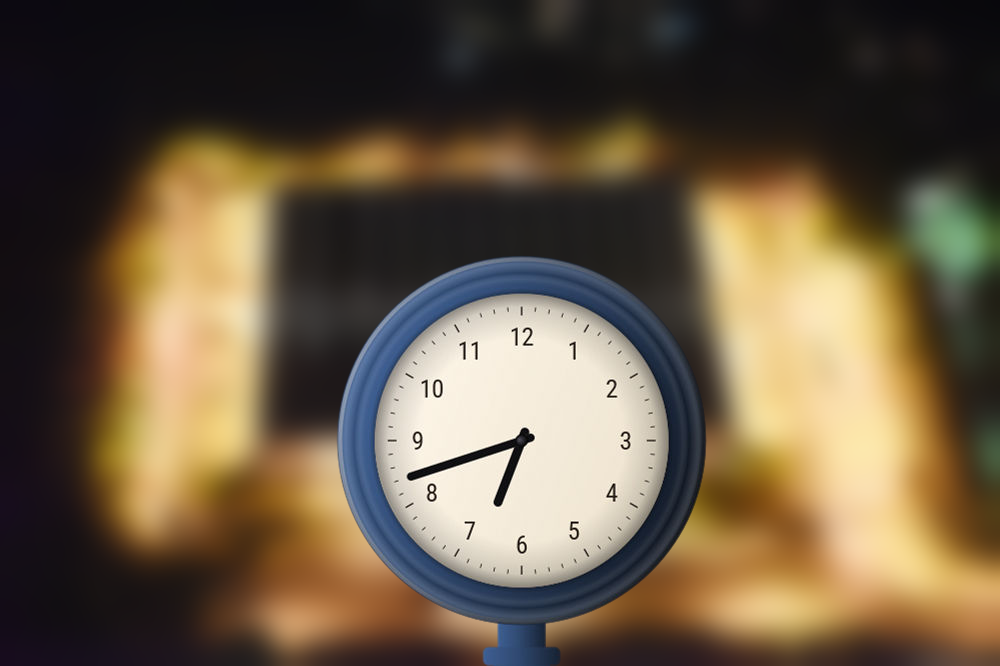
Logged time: **6:42**
